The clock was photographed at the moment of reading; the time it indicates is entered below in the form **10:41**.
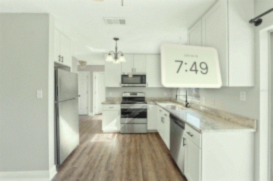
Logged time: **7:49**
